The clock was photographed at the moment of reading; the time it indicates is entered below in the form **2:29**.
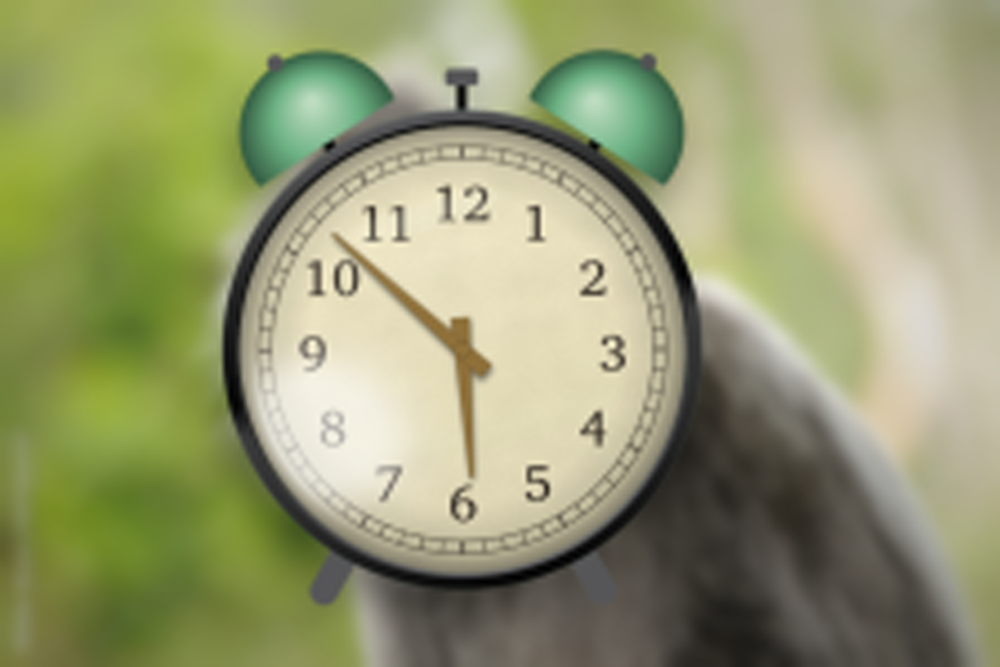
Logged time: **5:52**
